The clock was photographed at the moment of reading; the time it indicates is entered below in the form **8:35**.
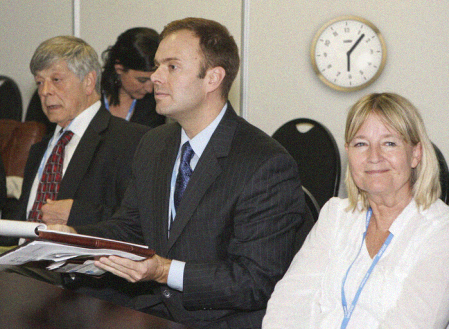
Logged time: **6:07**
